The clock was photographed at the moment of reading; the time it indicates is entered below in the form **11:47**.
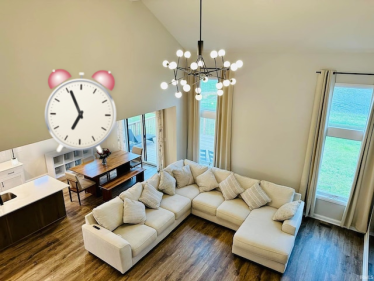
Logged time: **6:56**
